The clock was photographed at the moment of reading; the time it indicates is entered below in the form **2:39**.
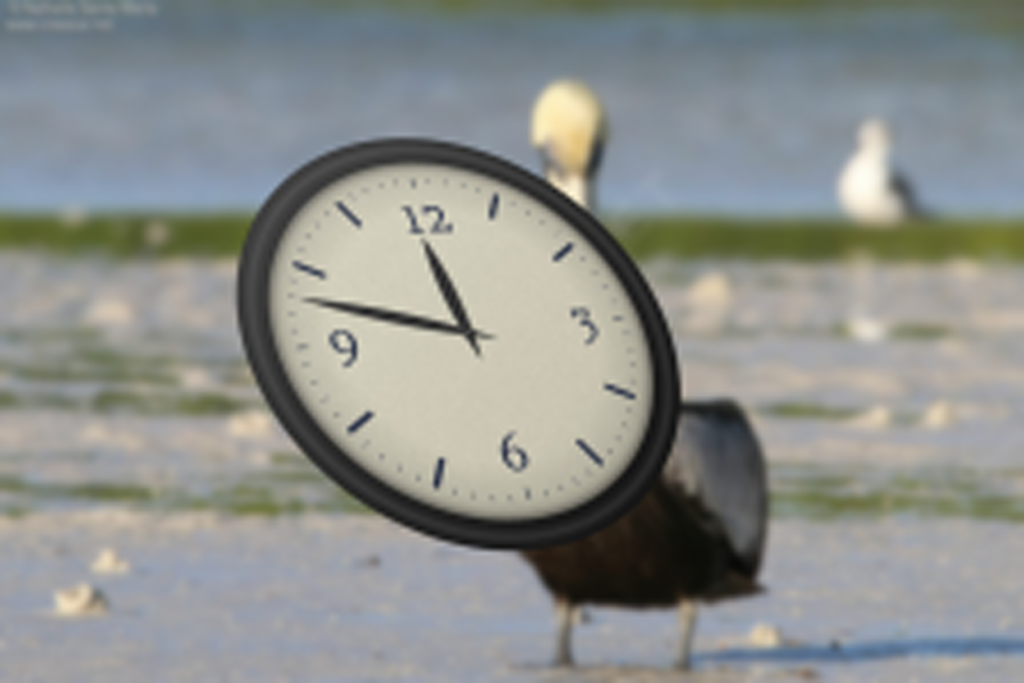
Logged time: **11:48**
